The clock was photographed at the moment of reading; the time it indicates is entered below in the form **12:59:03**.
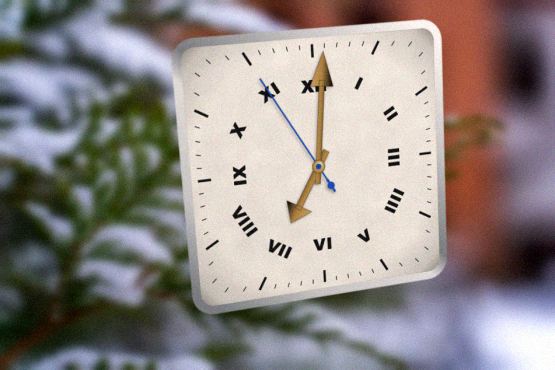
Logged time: **7:00:55**
